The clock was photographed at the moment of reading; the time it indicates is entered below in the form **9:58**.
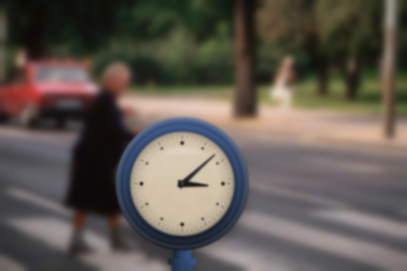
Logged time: **3:08**
